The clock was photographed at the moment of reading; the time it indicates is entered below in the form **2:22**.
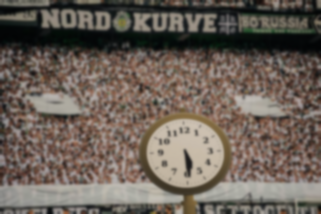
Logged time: **5:29**
